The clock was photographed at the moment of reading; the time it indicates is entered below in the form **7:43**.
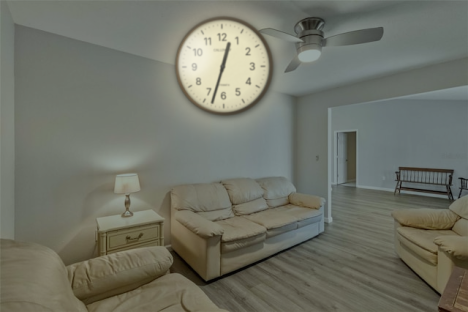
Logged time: **12:33**
